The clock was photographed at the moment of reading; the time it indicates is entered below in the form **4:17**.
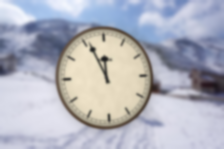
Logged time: **11:56**
